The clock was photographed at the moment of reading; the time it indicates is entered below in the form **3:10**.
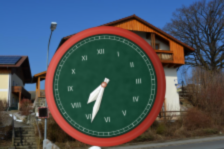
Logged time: **7:34**
